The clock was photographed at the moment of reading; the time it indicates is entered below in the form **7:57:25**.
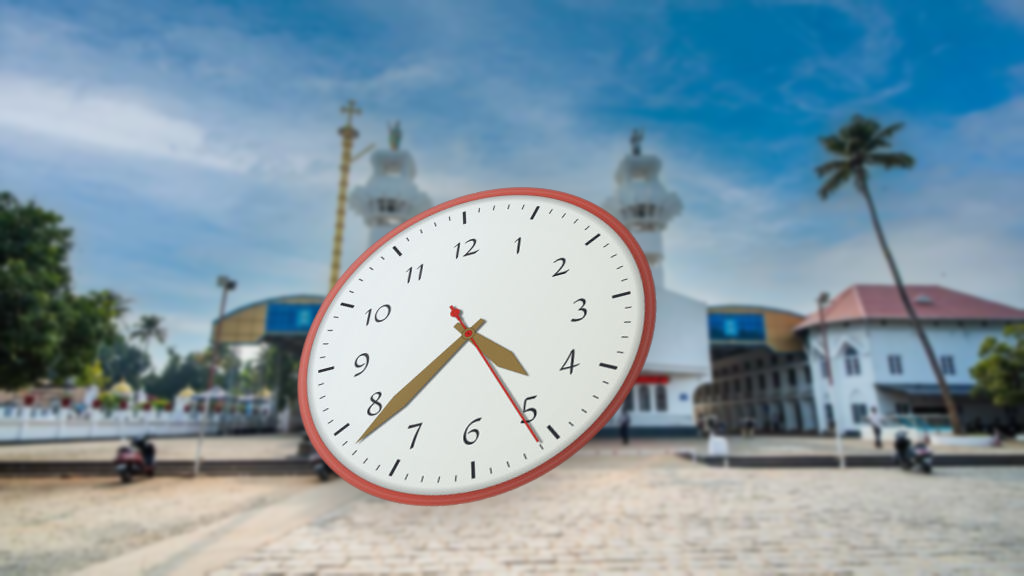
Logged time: **4:38:26**
